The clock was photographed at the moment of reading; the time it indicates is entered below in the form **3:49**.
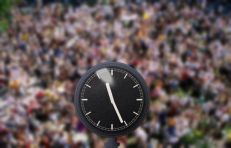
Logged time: **11:26**
